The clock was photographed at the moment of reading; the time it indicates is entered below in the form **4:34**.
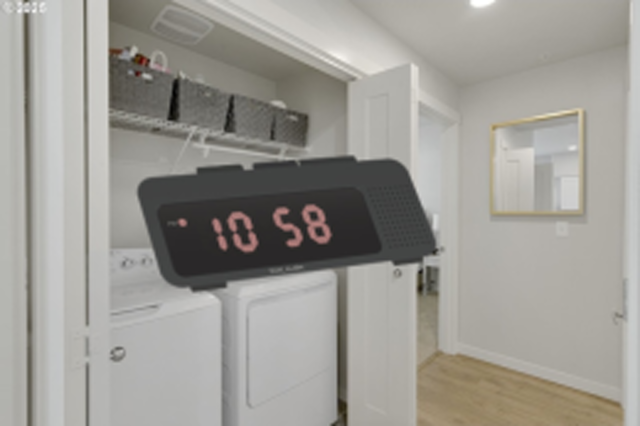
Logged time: **10:58**
